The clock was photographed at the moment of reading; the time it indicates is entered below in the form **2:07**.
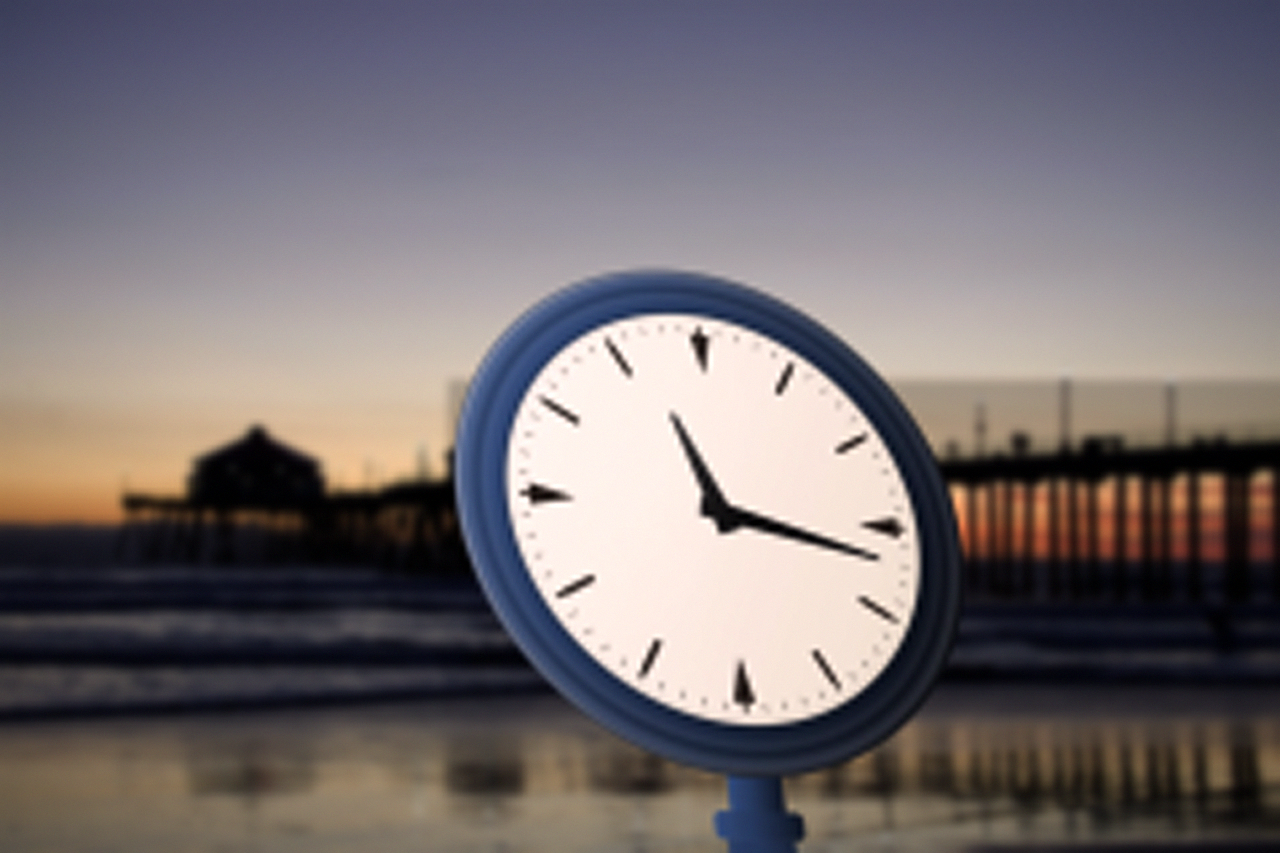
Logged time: **11:17**
